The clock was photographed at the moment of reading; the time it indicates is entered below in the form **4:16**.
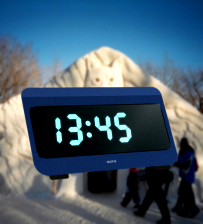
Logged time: **13:45**
